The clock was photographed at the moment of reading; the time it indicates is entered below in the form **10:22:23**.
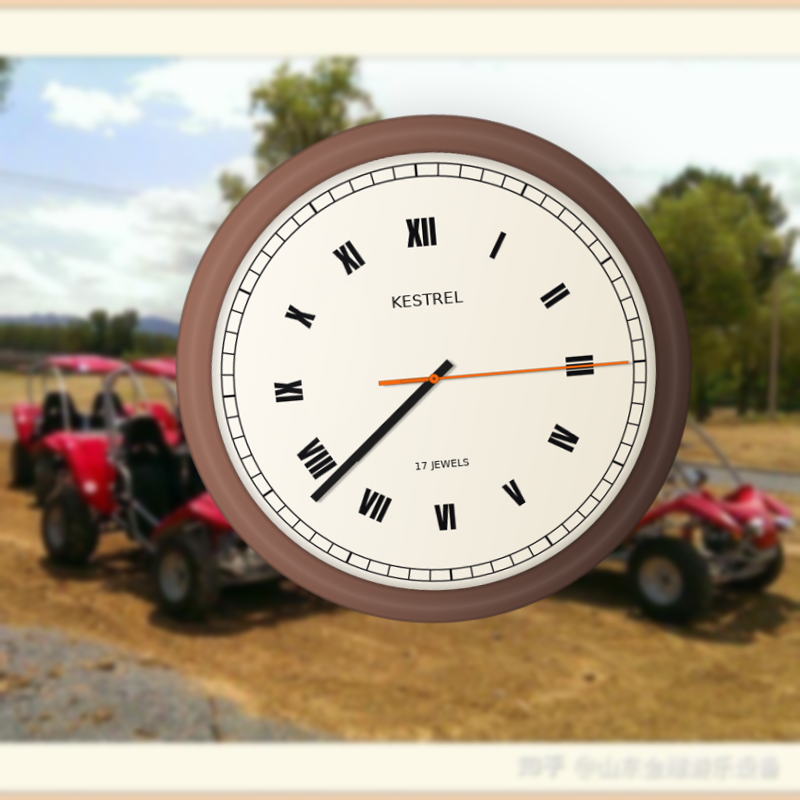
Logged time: **7:38:15**
